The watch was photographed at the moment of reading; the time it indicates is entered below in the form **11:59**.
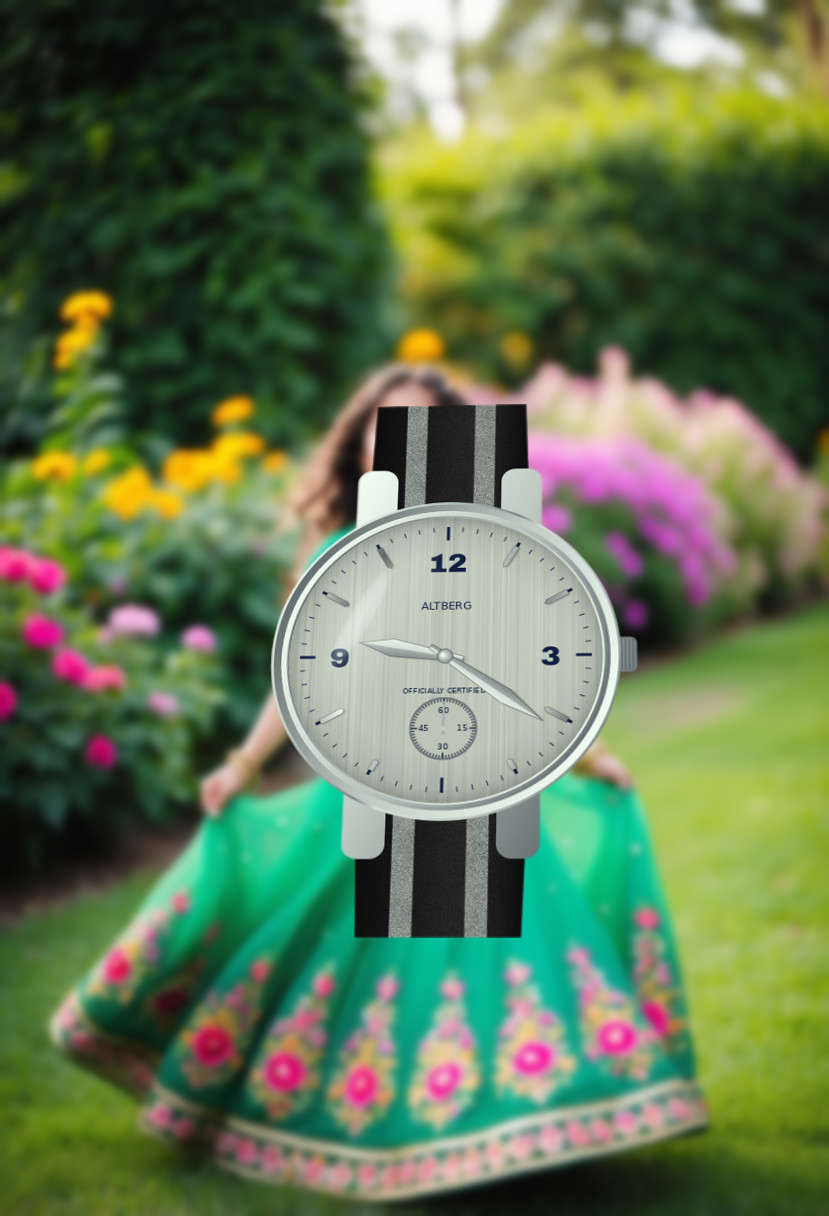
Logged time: **9:21**
